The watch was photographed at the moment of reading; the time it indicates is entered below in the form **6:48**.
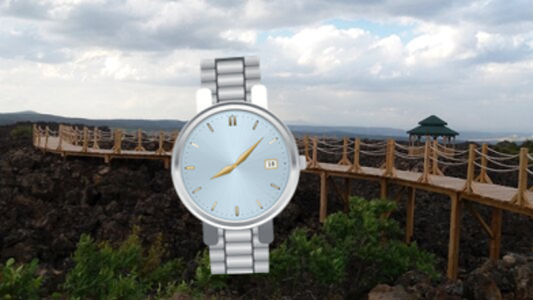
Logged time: **8:08**
